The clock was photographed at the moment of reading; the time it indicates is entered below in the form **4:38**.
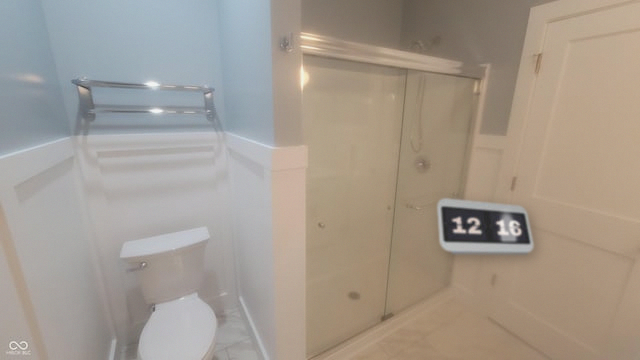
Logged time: **12:16**
